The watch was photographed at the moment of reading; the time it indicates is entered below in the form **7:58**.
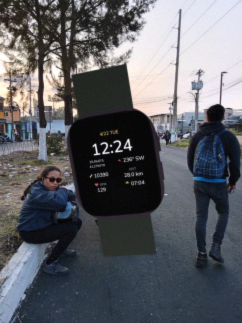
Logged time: **12:24**
